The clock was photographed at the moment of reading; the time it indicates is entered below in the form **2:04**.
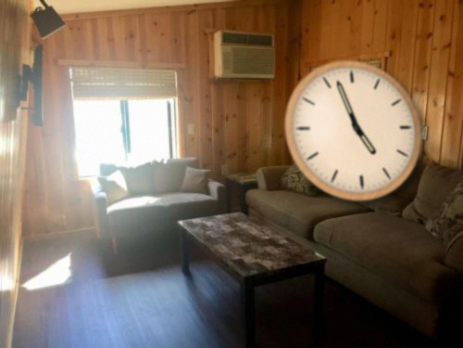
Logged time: **4:57**
